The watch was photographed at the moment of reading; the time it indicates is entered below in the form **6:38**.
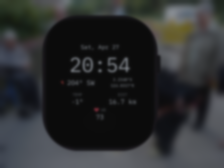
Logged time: **20:54**
